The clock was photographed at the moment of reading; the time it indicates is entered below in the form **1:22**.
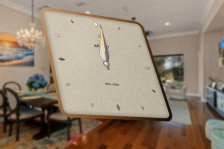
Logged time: **12:01**
